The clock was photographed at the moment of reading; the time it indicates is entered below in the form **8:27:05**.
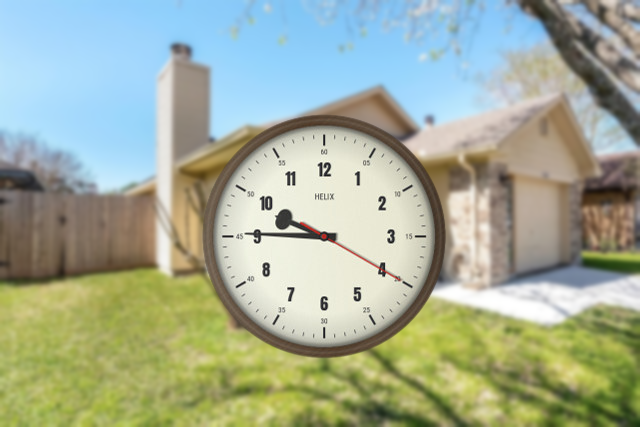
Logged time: **9:45:20**
